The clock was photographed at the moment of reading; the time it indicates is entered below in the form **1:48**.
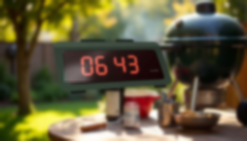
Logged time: **6:43**
